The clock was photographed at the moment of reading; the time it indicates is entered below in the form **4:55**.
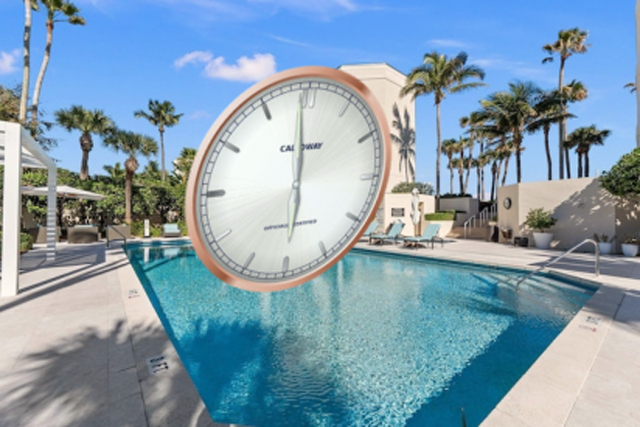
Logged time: **5:59**
